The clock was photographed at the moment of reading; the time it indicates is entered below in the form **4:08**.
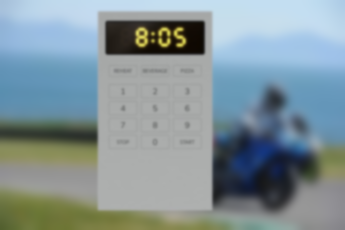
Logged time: **8:05**
